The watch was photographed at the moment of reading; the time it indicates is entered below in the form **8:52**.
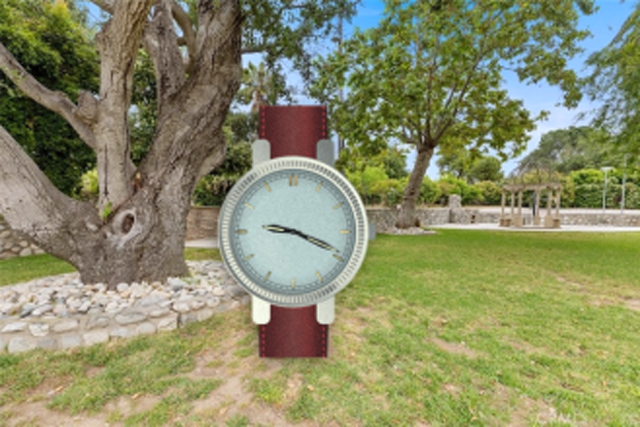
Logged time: **9:19**
